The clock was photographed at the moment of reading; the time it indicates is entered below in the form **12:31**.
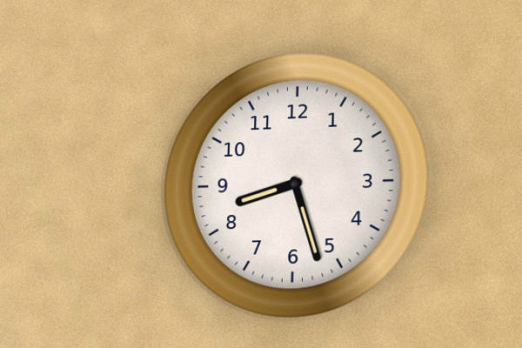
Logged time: **8:27**
